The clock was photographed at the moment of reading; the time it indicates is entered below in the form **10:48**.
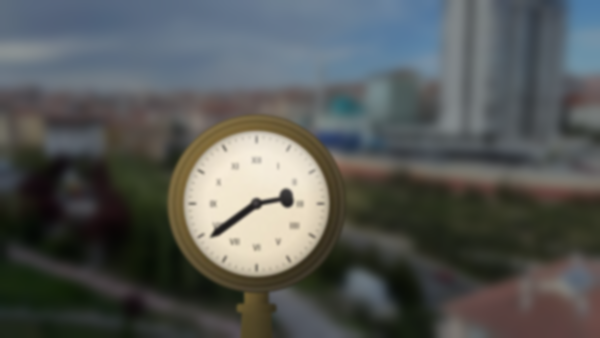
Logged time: **2:39**
